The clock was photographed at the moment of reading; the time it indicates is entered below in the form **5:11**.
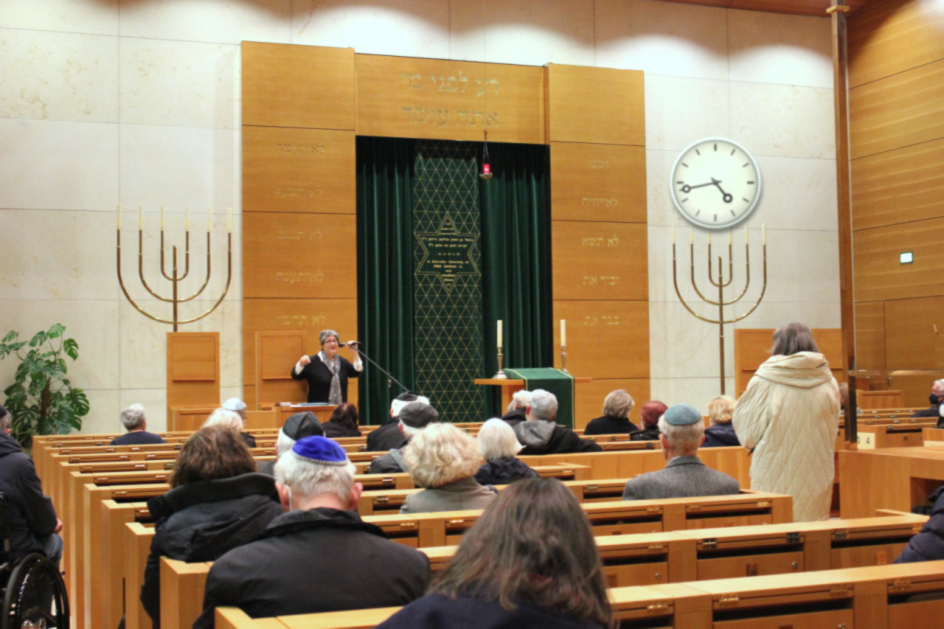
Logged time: **4:43**
